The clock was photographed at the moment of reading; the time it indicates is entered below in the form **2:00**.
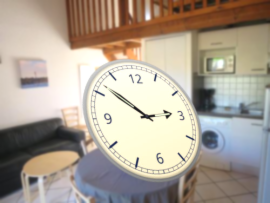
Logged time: **2:52**
